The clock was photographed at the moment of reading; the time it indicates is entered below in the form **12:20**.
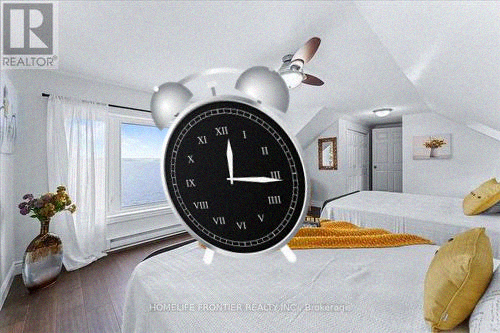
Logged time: **12:16**
